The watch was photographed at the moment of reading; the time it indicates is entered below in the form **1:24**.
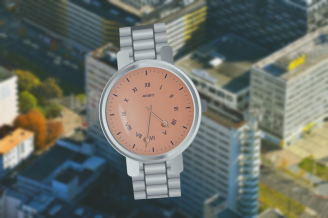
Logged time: **4:32**
